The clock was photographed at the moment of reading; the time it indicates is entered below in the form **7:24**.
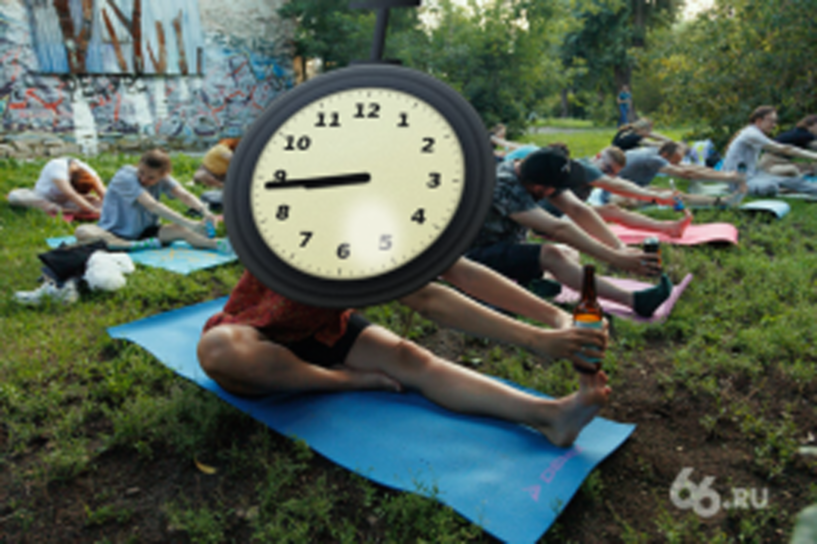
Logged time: **8:44**
